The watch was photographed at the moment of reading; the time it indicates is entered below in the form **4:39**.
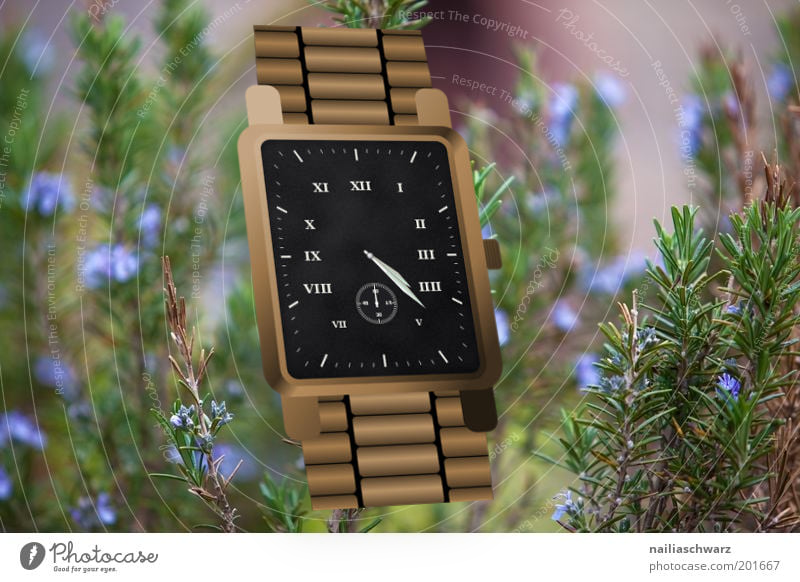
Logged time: **4:23**
